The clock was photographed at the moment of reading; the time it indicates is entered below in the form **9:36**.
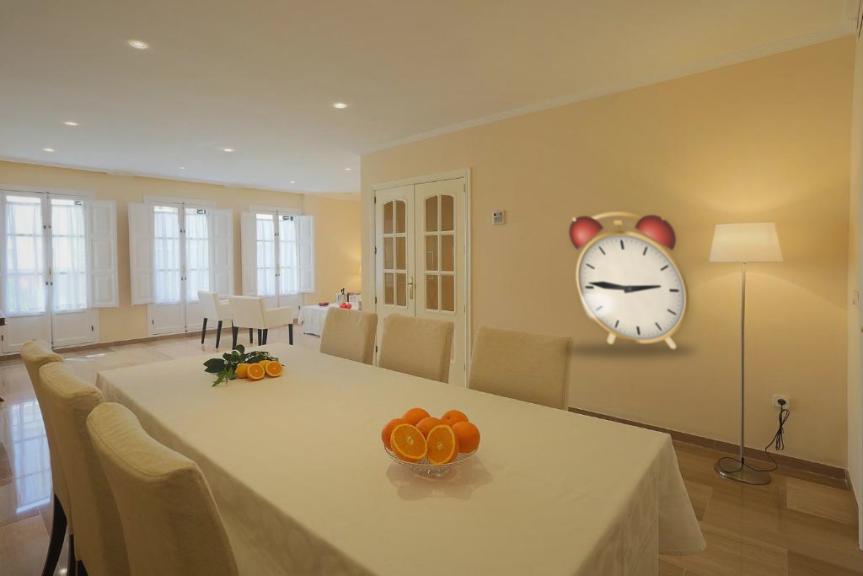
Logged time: **2:46**
